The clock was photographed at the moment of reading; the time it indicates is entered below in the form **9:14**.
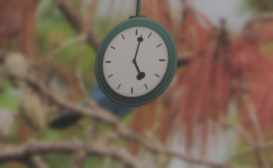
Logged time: **5:02**
